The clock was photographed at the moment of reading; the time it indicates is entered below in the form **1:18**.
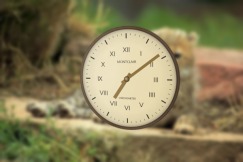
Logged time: **7:09**
